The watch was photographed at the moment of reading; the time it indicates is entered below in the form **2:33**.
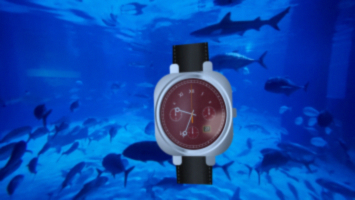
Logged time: **9:34**
